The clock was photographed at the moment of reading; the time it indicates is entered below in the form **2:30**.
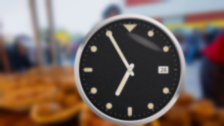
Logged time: **6:55**
